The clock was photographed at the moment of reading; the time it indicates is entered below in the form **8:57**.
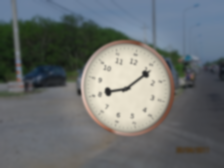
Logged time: **8:06**
